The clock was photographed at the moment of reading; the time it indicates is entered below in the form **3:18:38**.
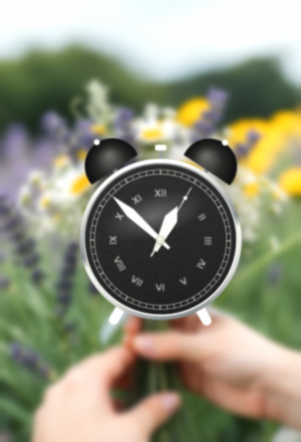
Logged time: **12:52:05**
